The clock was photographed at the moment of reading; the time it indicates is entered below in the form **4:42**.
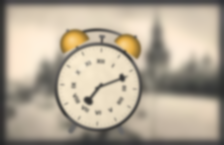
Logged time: **7:11**
